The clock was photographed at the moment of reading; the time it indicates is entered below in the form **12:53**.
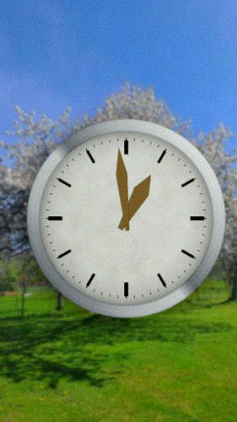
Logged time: **12:59**
